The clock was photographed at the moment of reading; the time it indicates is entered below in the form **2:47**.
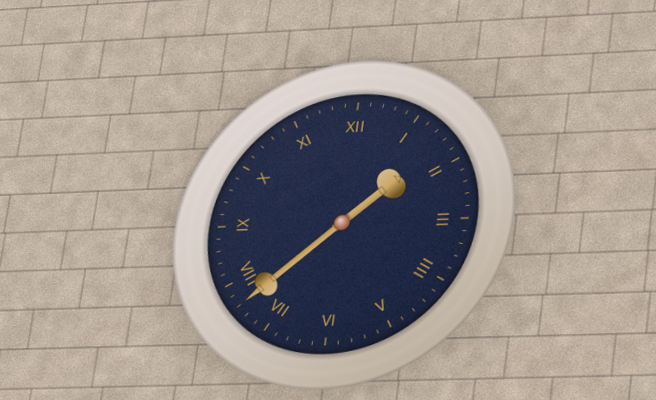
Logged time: **1:38**
